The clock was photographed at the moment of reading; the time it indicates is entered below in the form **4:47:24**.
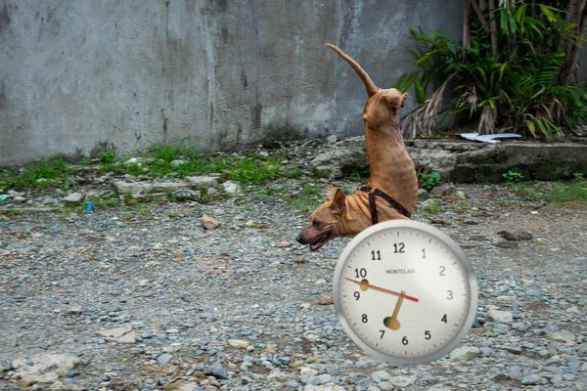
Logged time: **6:47:48**
